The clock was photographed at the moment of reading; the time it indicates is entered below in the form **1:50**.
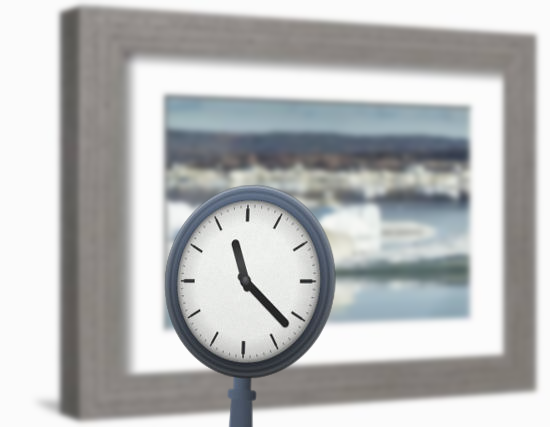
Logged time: **11:22**
